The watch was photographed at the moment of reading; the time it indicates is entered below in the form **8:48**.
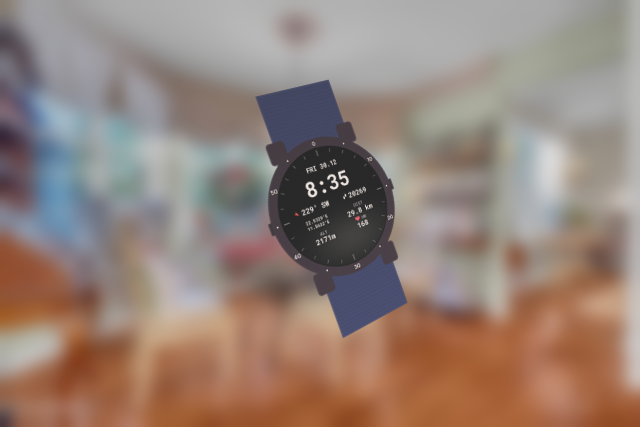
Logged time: **8:35**
